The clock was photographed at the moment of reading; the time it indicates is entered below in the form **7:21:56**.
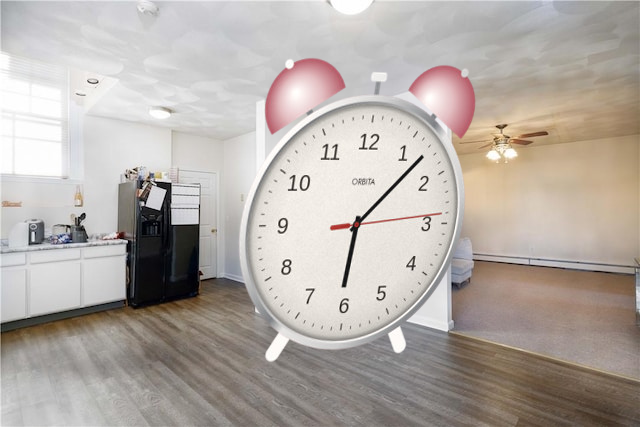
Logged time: **6:07:14**
